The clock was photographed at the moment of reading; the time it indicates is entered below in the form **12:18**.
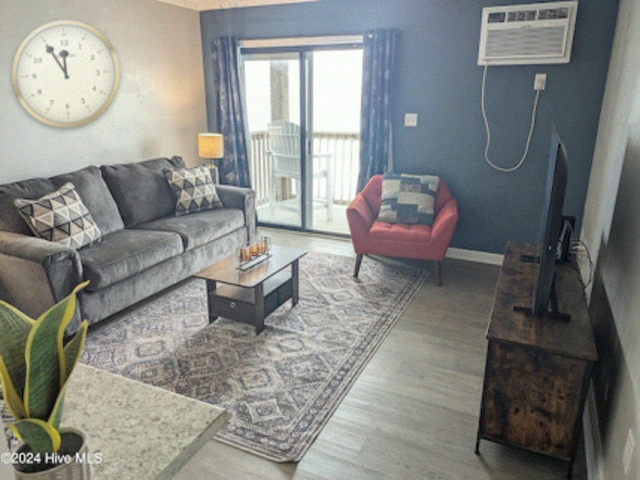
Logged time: **11:55**
